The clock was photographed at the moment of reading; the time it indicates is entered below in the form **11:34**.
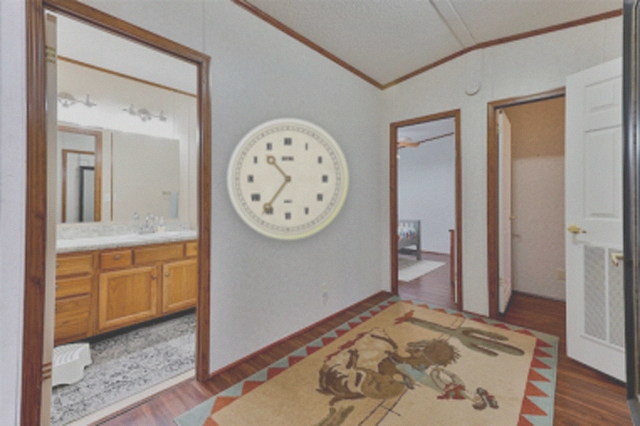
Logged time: **10:36**
